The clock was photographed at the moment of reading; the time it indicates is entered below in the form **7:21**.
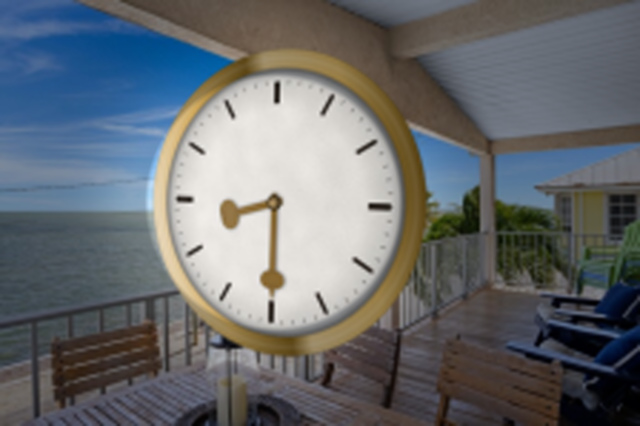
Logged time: **8:30**
